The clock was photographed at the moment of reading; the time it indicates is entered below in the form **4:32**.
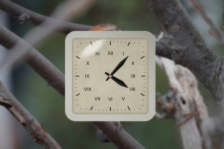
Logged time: **4:07**
